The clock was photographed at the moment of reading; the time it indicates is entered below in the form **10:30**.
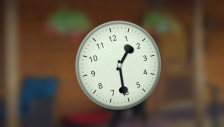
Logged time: **1:31**
